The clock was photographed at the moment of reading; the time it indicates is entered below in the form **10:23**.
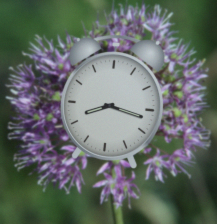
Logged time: **8:17**
